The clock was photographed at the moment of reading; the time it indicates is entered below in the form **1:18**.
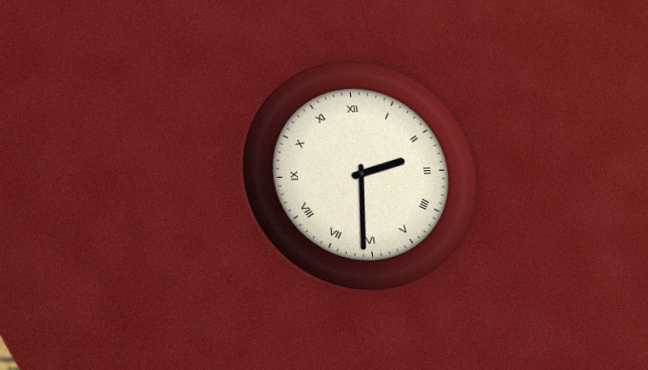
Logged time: **2:31**
